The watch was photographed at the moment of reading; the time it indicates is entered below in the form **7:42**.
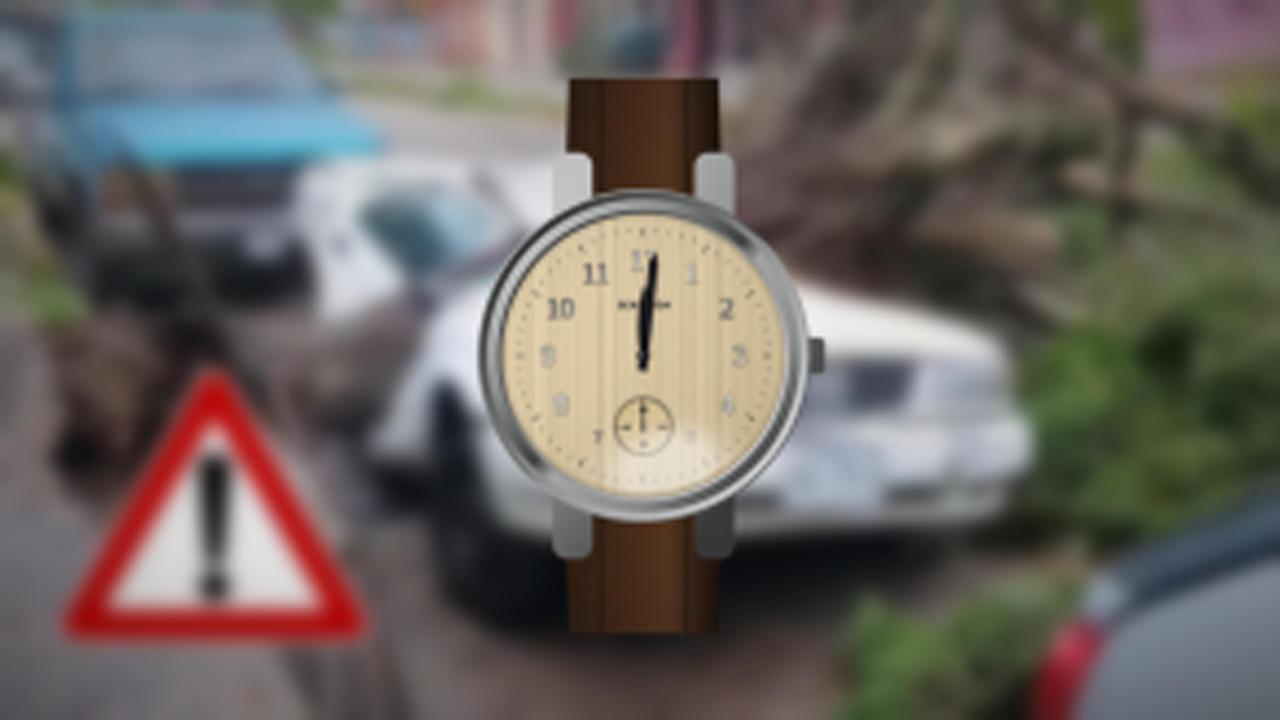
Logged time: **12:01**
